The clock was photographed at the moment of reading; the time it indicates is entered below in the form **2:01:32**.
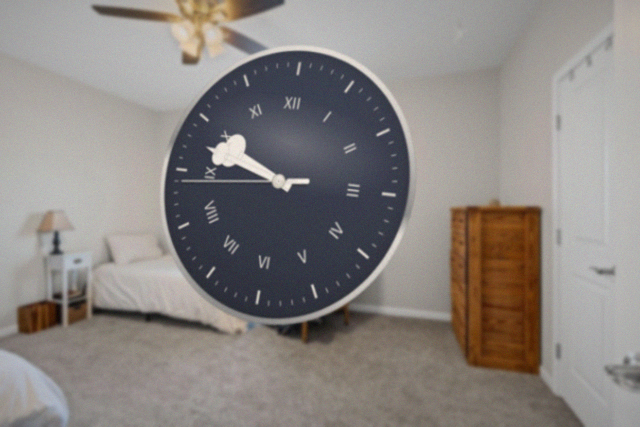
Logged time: **9:47:44**
